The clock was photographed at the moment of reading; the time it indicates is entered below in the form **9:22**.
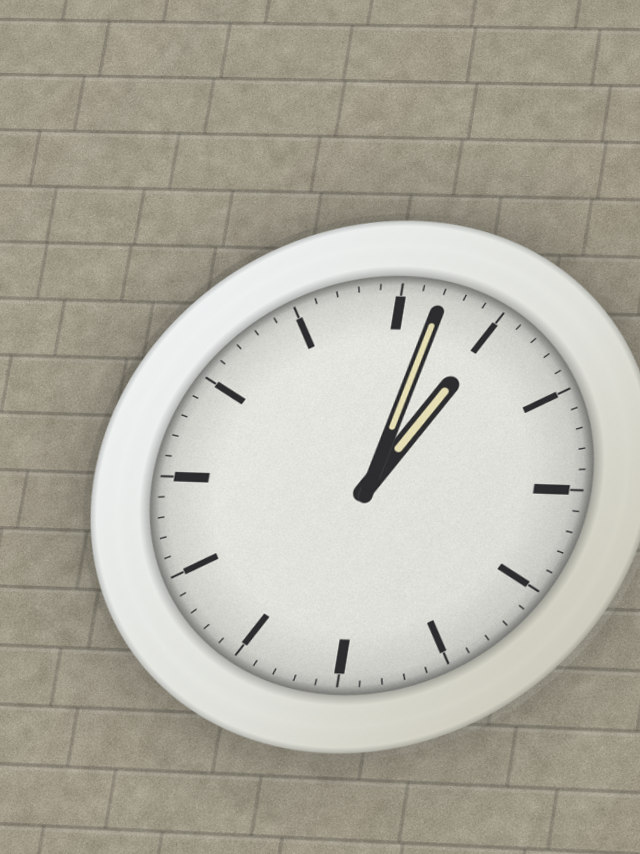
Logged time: **1:02**
